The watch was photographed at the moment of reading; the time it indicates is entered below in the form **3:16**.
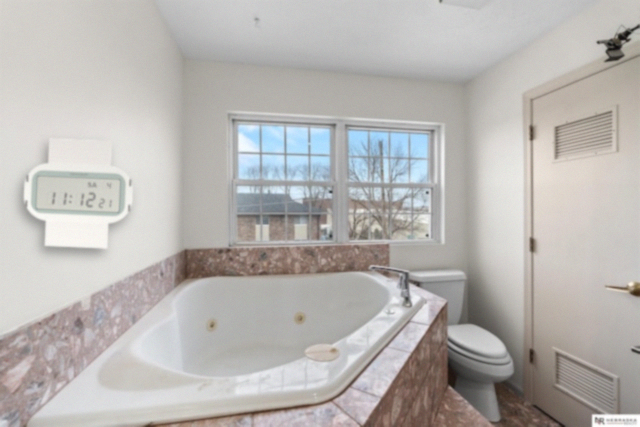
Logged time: **11:12**
